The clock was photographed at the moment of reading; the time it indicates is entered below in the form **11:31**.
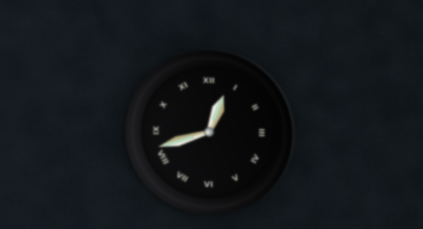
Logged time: **12:42**
